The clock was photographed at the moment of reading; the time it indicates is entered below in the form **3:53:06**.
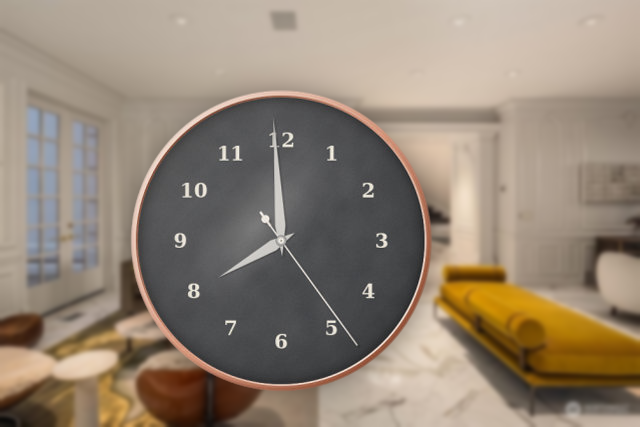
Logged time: **7:59:24**
